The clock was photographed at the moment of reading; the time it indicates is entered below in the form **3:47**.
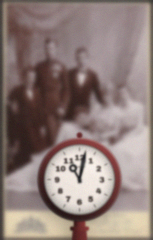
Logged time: **11:02**
